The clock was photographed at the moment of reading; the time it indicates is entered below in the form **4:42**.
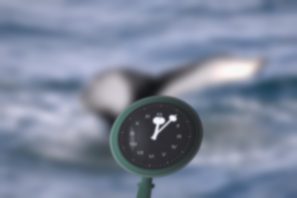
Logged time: **12:06**
